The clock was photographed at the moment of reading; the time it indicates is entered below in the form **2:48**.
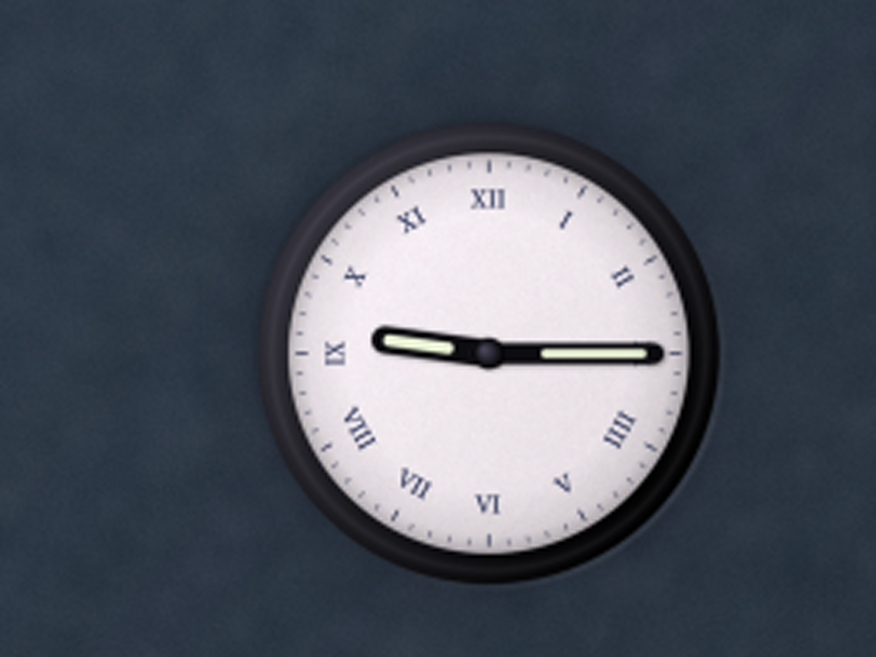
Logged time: **9:15**
